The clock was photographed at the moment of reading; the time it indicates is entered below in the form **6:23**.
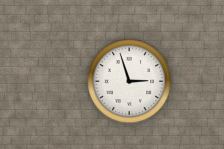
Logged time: **2:57**
